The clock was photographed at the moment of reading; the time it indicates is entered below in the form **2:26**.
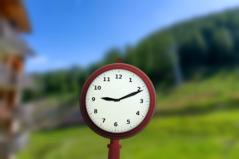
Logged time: **9:11**
